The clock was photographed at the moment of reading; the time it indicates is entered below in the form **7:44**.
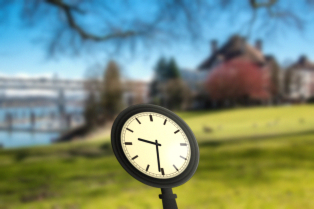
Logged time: **9:31**
